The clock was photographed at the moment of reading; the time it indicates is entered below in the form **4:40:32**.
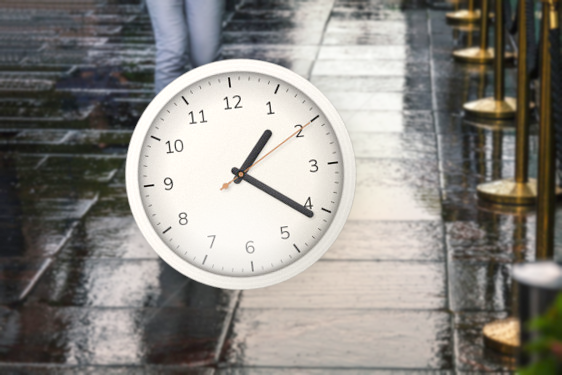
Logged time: **1:21:10**
